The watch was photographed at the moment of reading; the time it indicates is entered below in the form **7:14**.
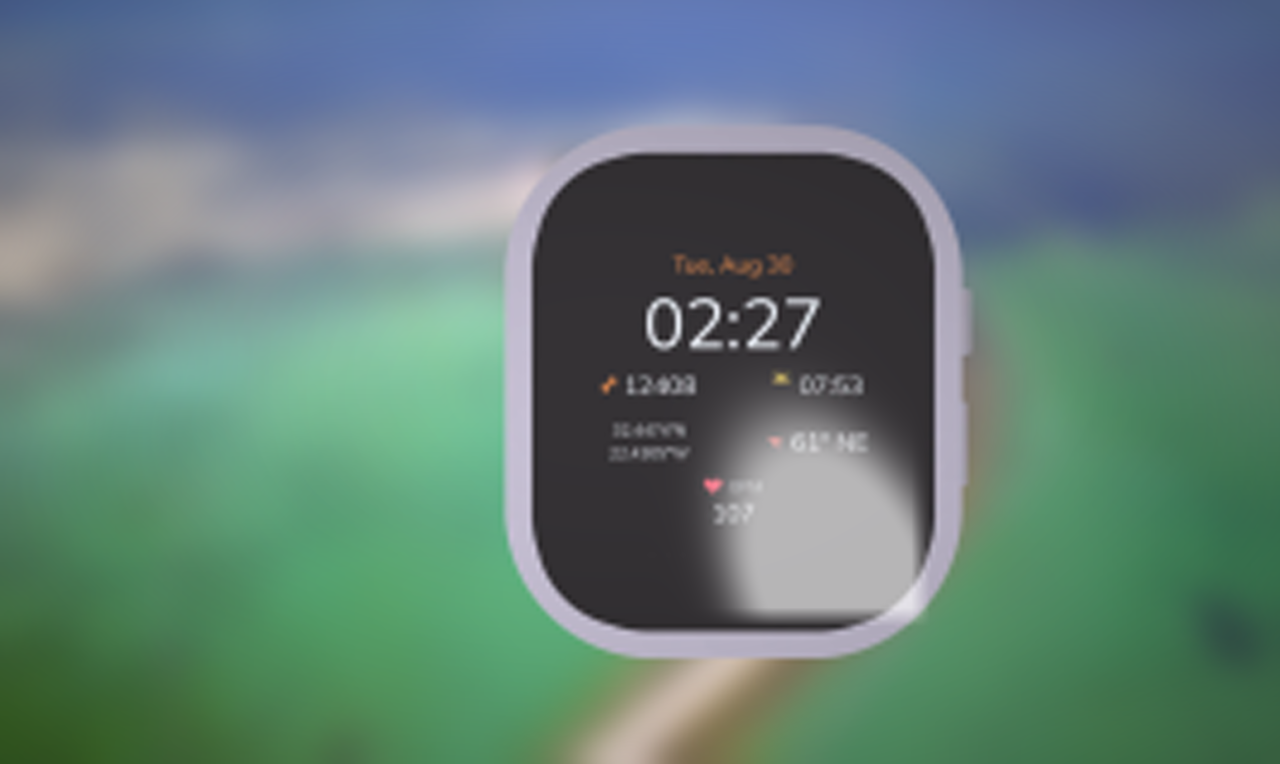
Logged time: **2:27**
